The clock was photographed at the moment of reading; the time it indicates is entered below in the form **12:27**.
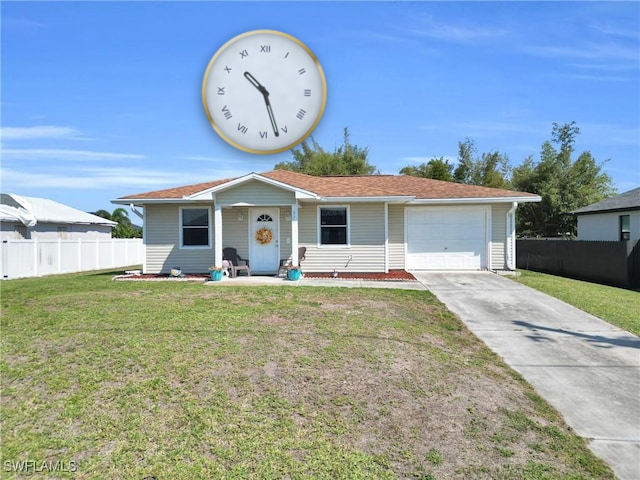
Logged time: **10:27**
